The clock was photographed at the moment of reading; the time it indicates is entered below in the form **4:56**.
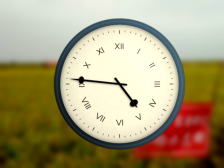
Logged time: **4:46**
